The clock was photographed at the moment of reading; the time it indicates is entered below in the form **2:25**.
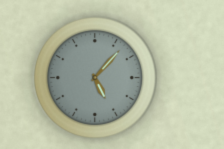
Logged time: **5:07**
